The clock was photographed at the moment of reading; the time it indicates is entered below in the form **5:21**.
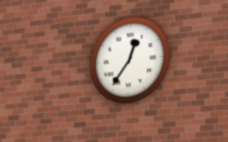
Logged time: **12:36**
